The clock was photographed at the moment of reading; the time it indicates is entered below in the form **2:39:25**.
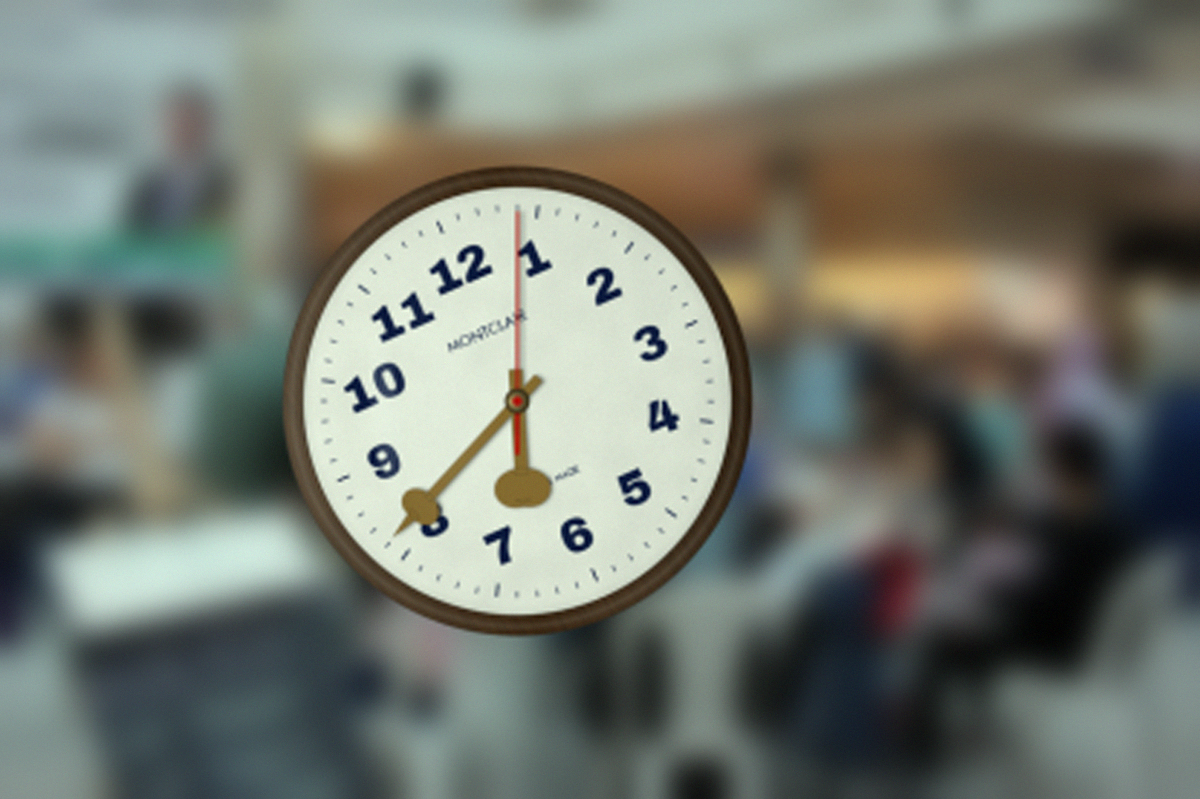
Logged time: **6:41:04**
